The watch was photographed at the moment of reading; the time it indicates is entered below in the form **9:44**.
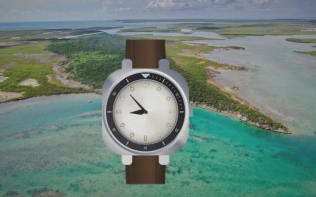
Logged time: **8:53**
